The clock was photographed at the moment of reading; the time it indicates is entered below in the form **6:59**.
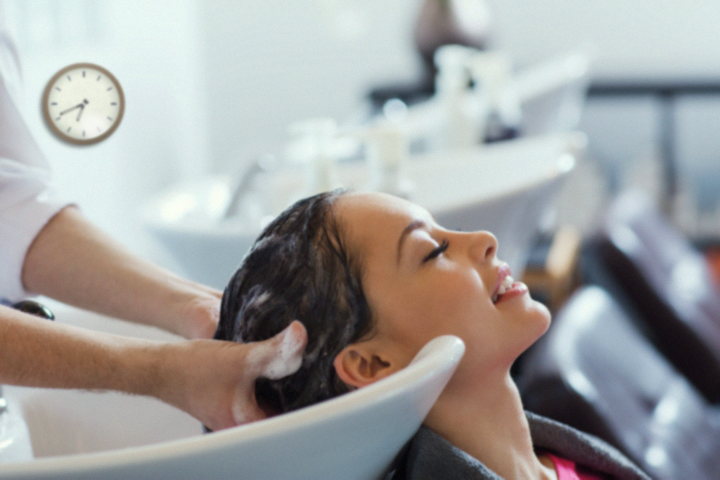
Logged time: **6:41**
